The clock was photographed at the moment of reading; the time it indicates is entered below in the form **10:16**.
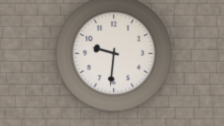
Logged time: **9:31**
